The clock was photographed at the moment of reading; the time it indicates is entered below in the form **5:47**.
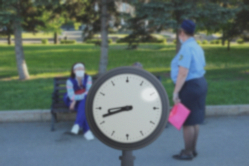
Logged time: **8:42**
